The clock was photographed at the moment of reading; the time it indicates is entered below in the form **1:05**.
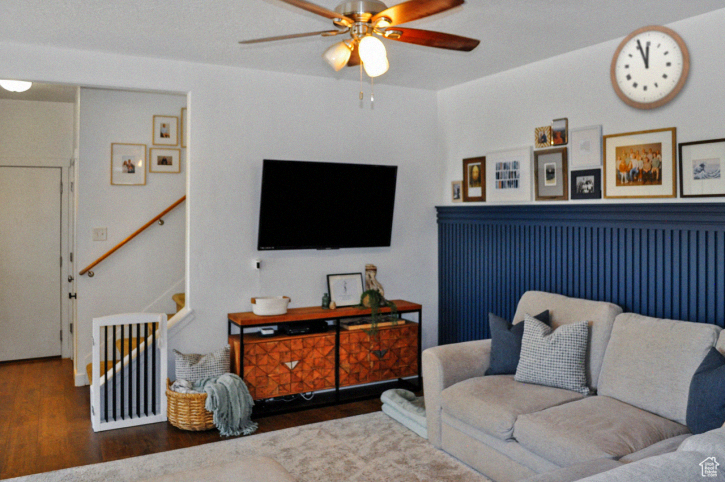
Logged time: **11:56**
